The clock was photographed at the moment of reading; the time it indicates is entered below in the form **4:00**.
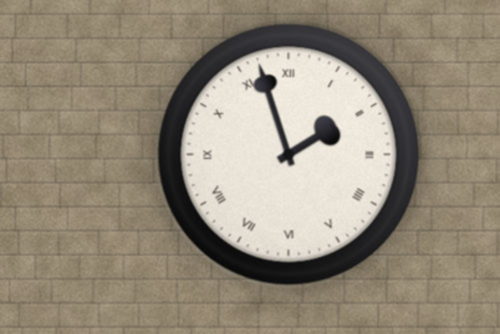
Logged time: **1:57**
